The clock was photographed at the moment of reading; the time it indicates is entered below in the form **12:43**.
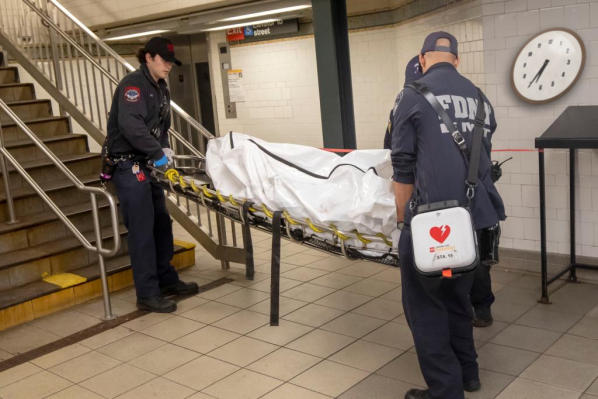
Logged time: **6:35**
